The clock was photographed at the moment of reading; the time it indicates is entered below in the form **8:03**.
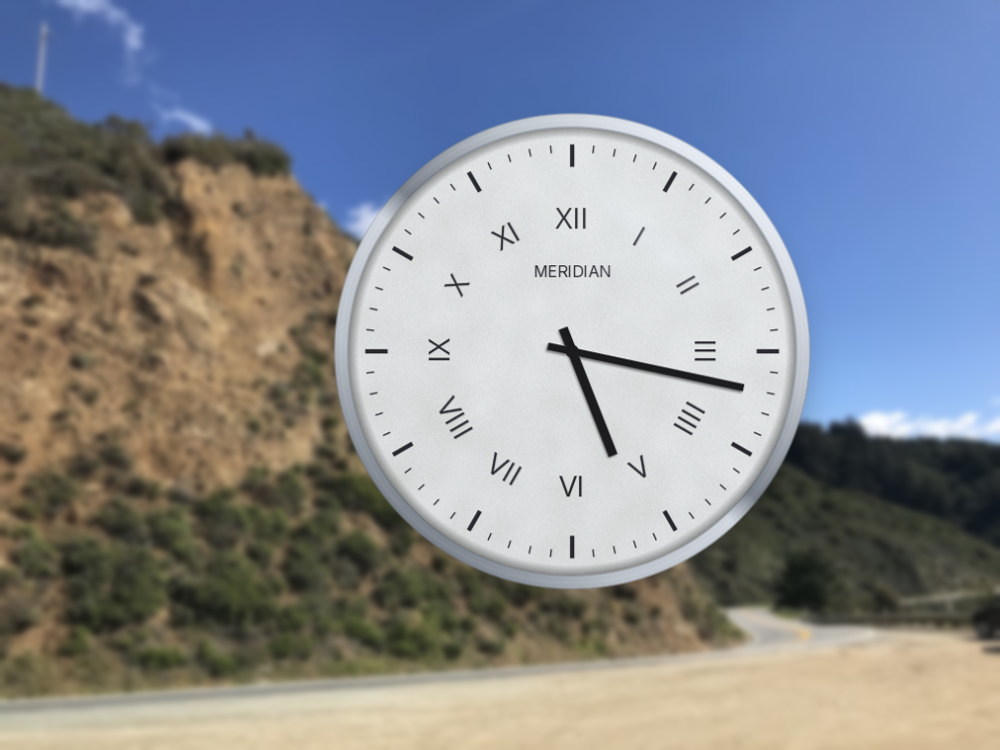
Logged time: **5:17**
